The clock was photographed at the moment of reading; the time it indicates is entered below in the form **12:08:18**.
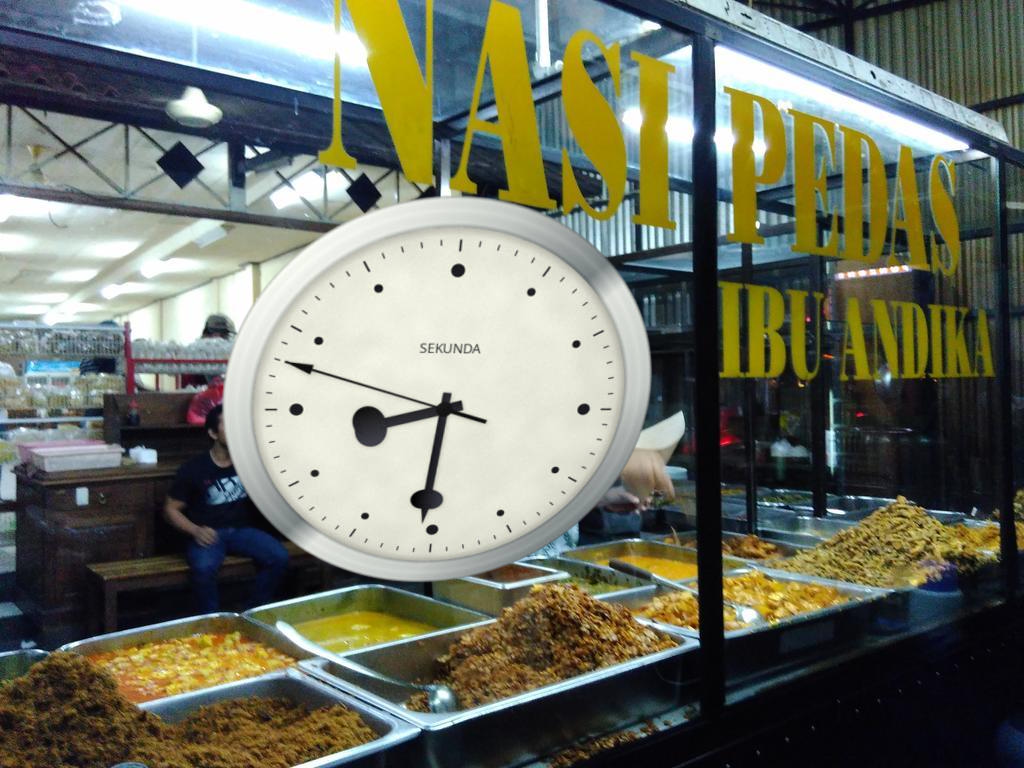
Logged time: **8:30:48**
